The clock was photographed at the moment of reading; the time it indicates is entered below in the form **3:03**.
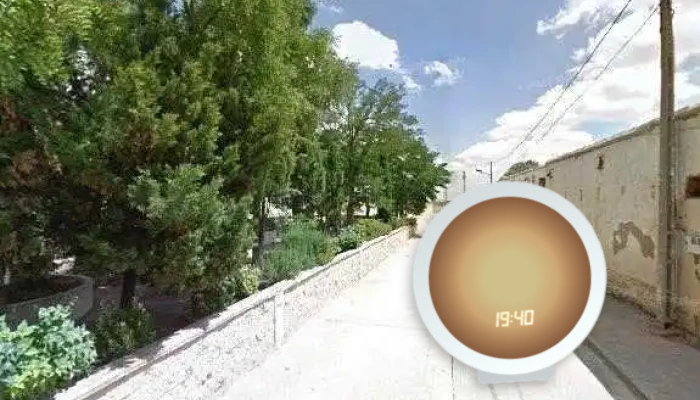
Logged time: **19:40**
